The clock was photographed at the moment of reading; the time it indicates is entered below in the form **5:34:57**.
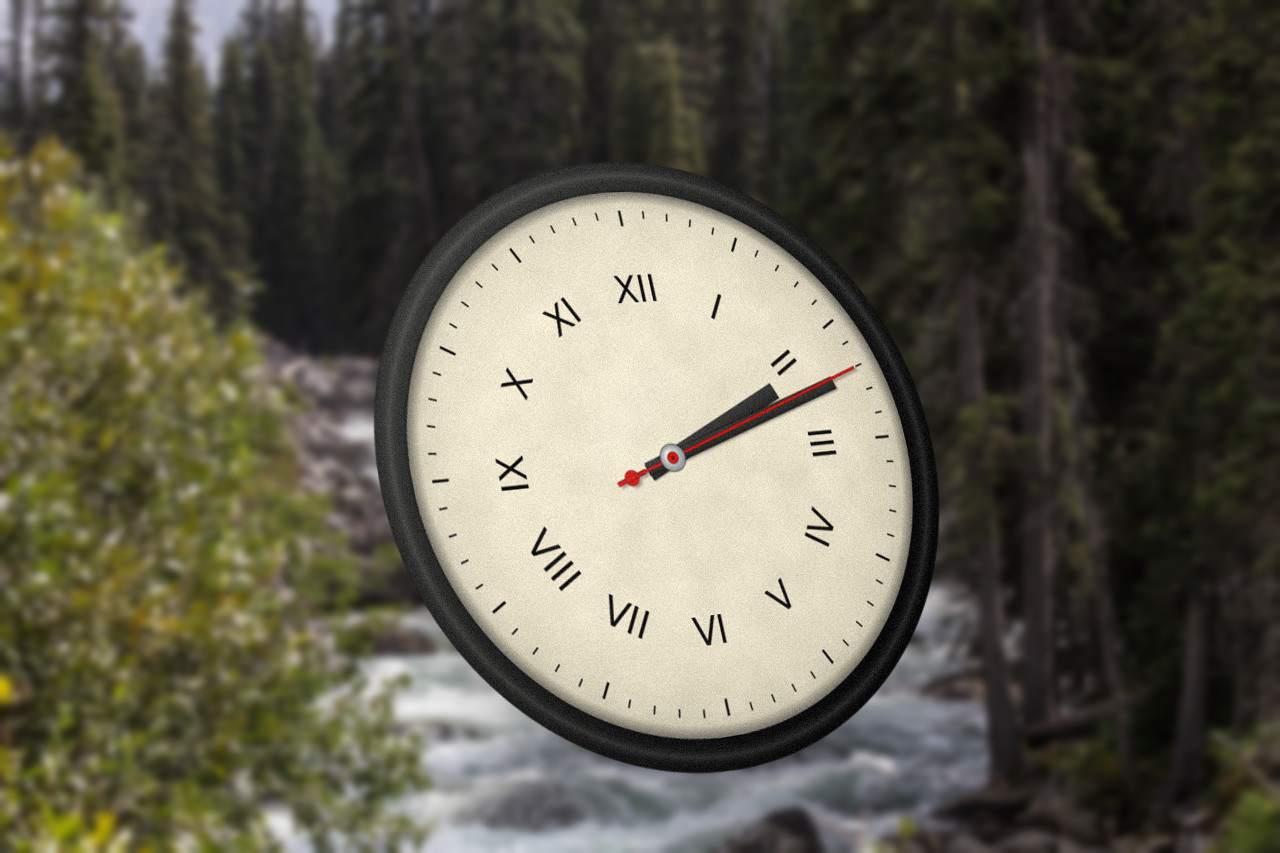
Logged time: **2:12:12**
